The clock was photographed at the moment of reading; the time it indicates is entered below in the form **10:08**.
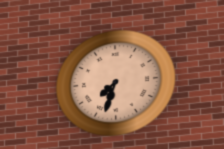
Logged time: **7:33**
